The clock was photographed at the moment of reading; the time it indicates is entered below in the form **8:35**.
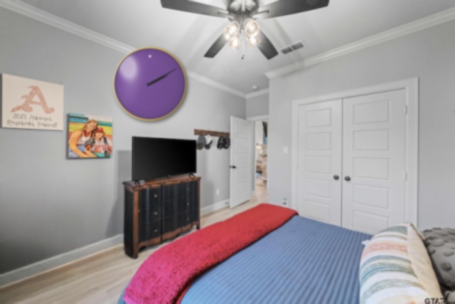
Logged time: **2:10**
